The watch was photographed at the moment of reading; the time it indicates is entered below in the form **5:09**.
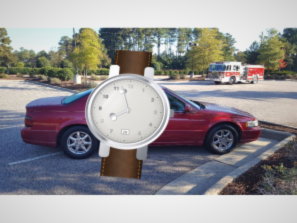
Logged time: **7:57**
